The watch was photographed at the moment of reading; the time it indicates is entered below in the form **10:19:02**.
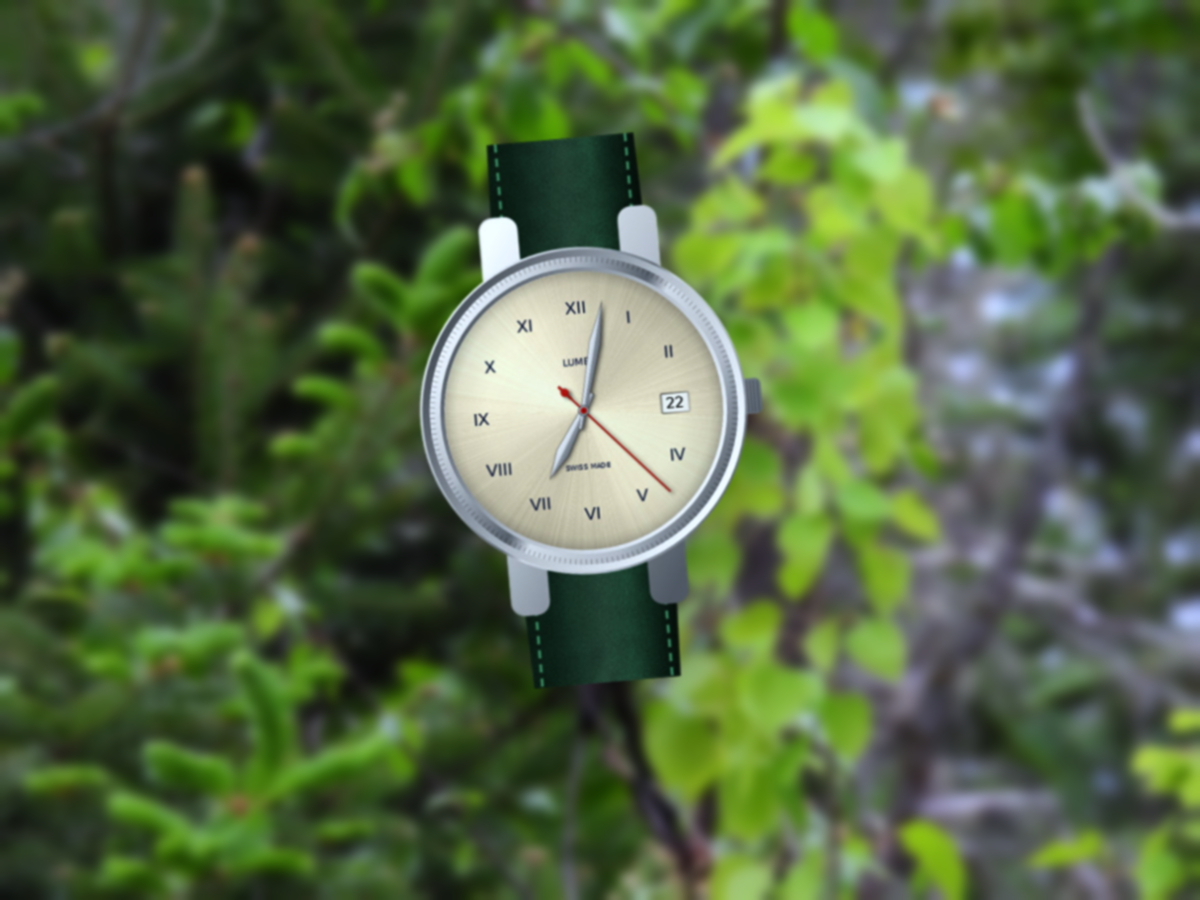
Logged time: **7:02:23**
